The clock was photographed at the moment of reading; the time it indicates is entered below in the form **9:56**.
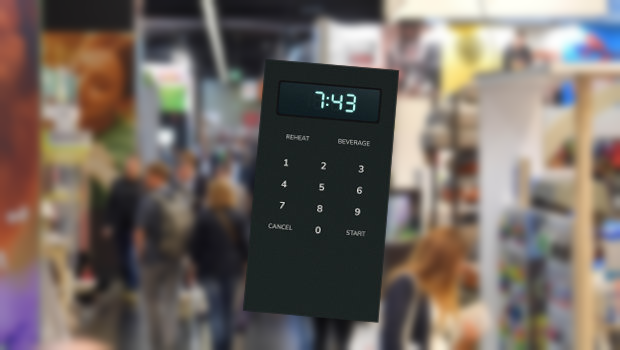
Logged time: **7:43**
